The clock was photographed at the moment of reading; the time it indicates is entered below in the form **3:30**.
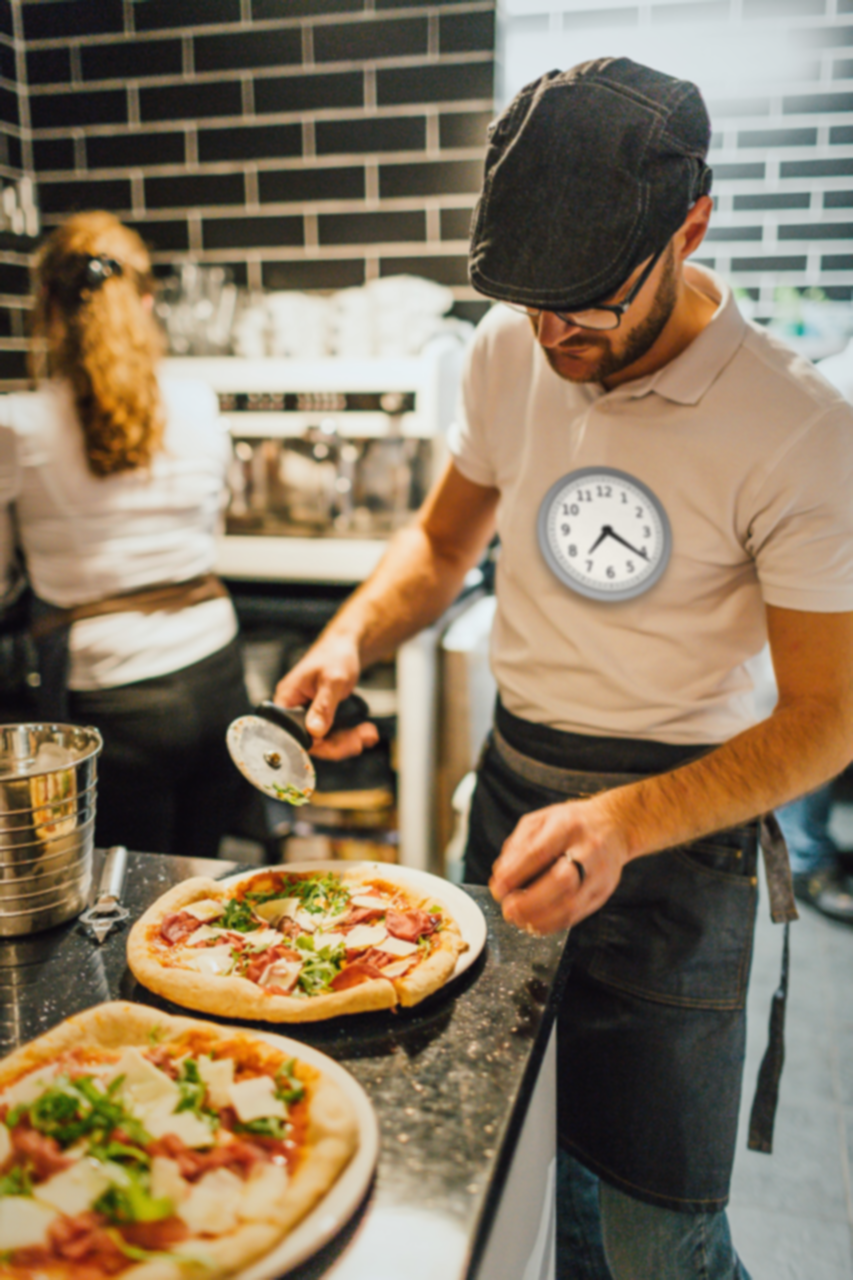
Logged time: **7:21**
